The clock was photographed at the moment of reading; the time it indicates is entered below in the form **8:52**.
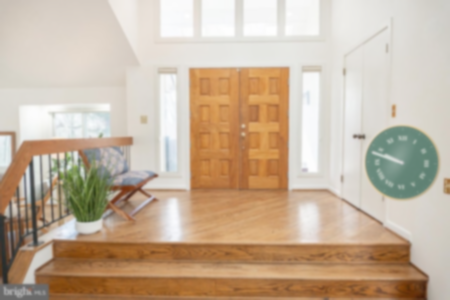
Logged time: **9:48**
